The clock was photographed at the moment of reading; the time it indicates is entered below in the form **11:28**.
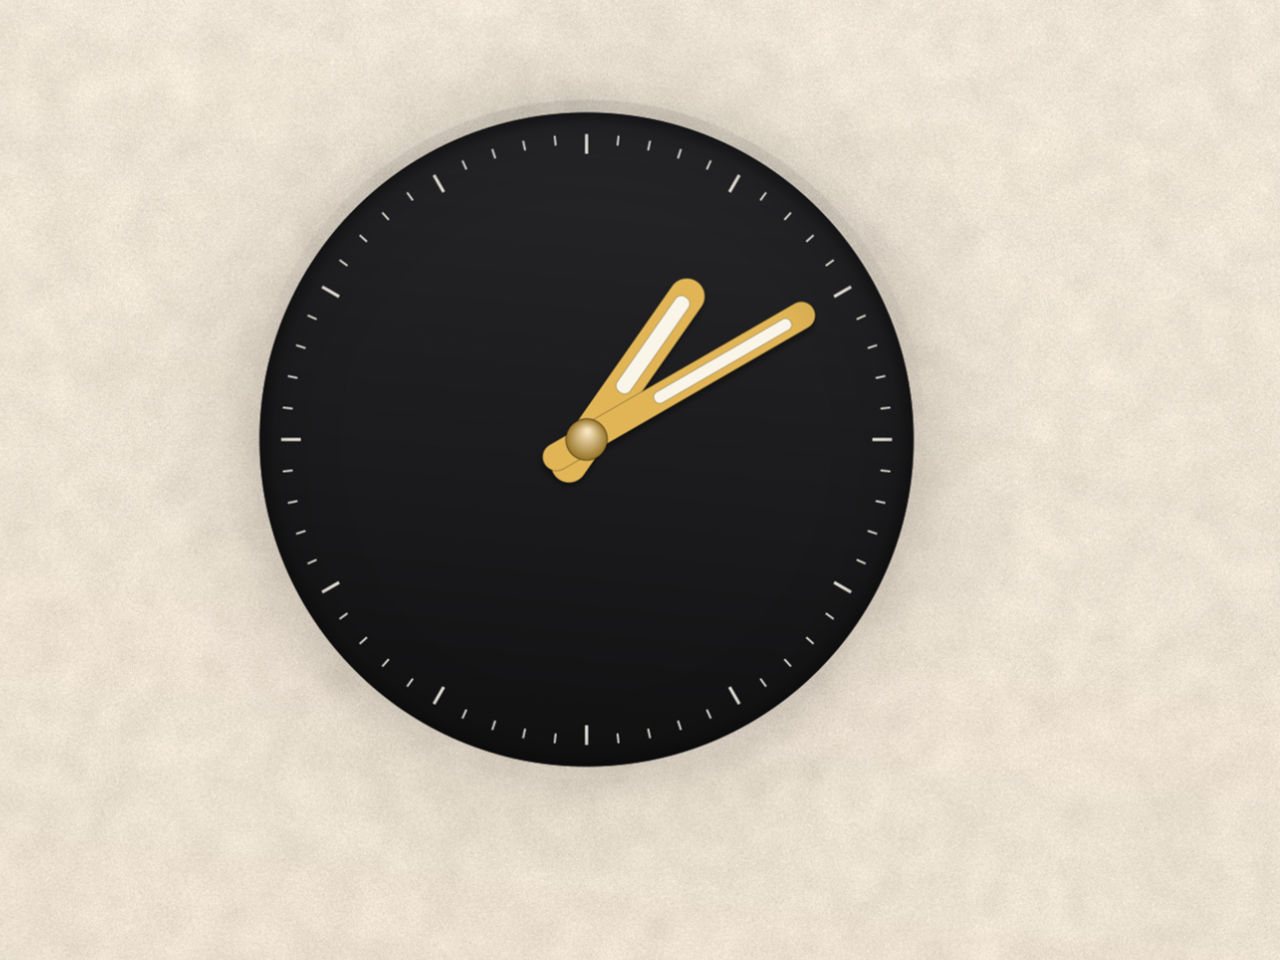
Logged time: **1:10**
